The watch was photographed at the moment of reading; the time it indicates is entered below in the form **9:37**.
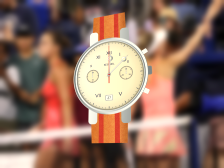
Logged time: **12:08**
